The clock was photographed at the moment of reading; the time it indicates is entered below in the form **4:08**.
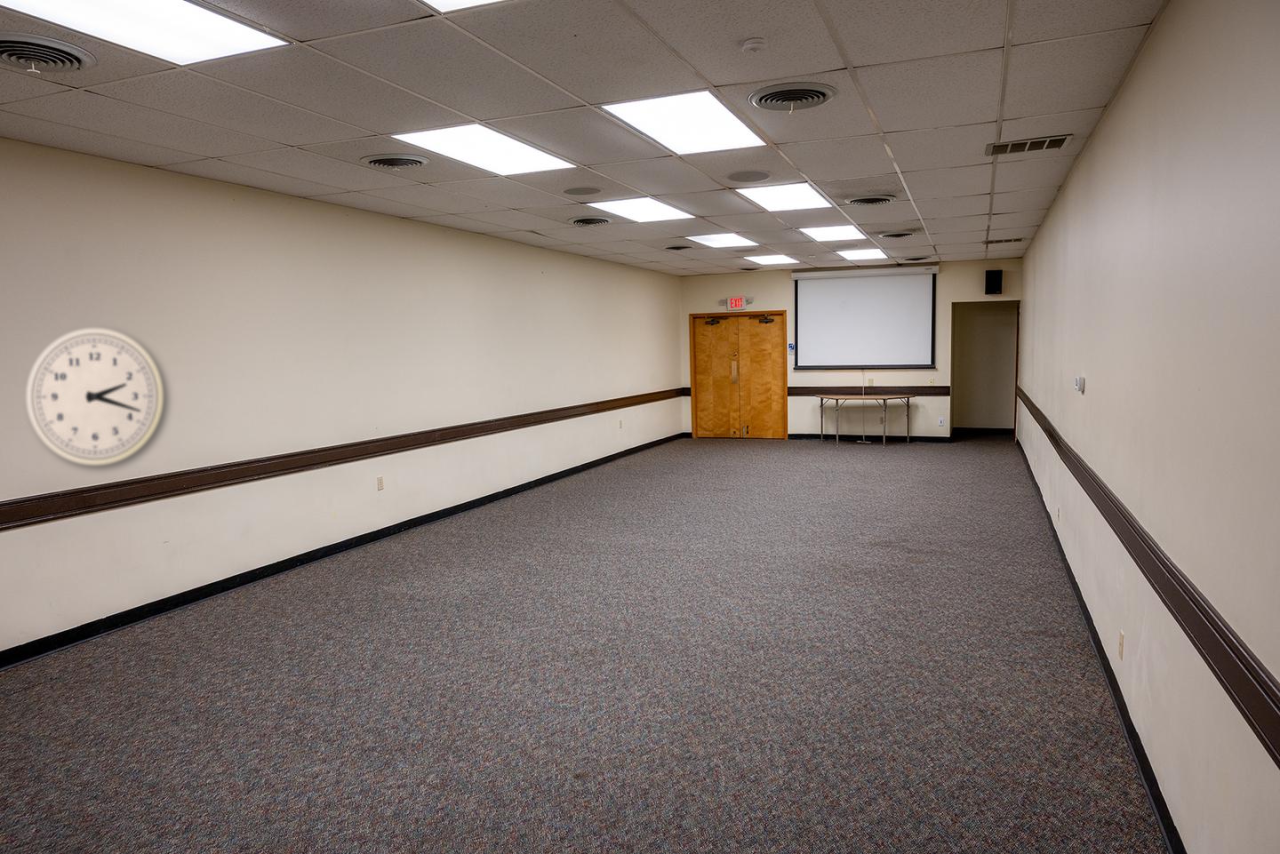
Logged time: **2:18**
